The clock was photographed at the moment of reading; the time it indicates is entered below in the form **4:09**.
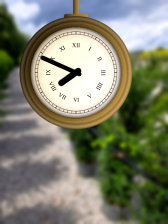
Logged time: **7:49**
